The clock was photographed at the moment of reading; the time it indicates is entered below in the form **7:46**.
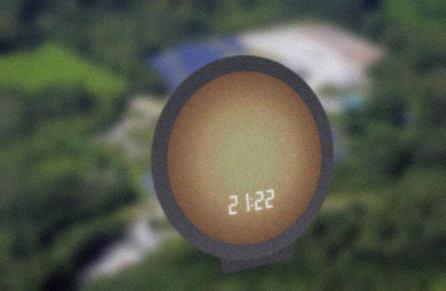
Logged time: **21:22**
